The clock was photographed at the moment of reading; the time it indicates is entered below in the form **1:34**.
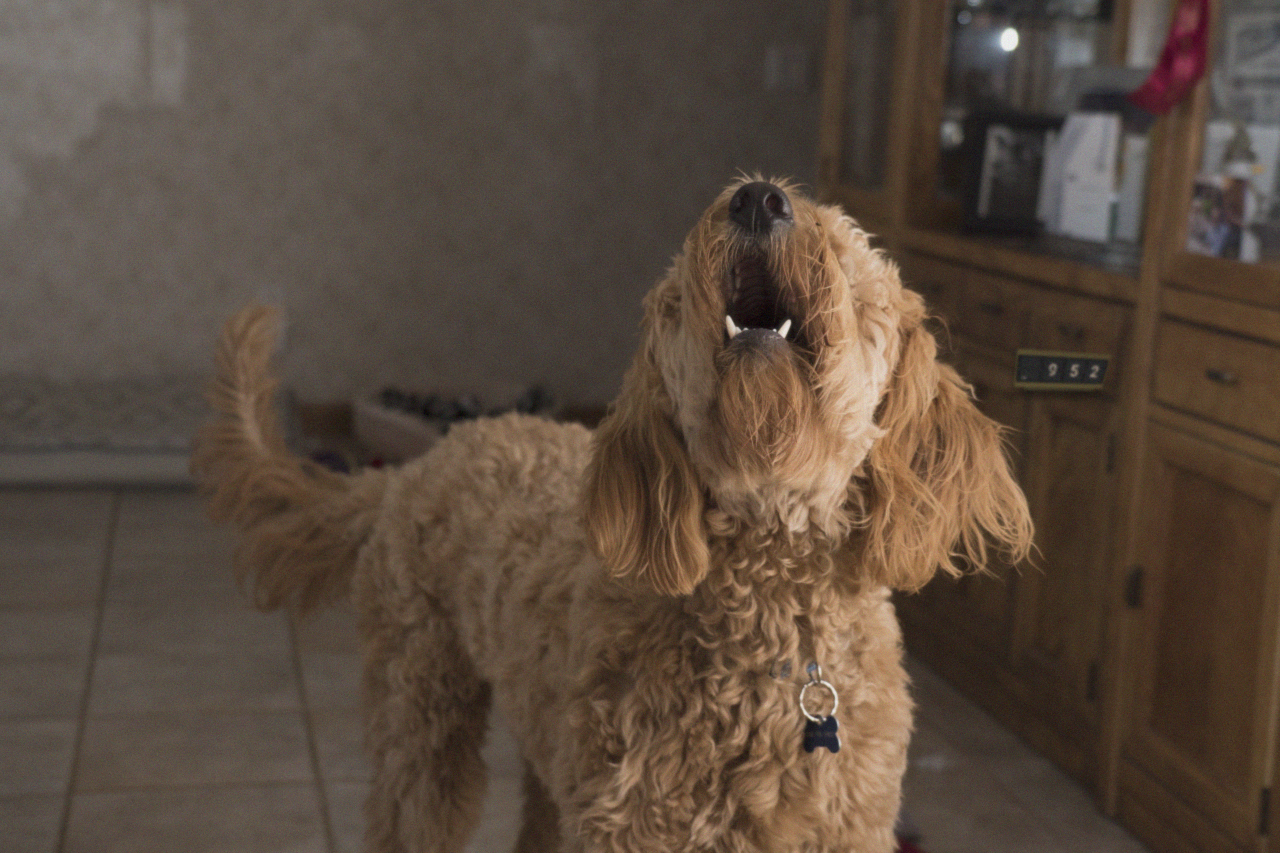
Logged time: **9:52**
